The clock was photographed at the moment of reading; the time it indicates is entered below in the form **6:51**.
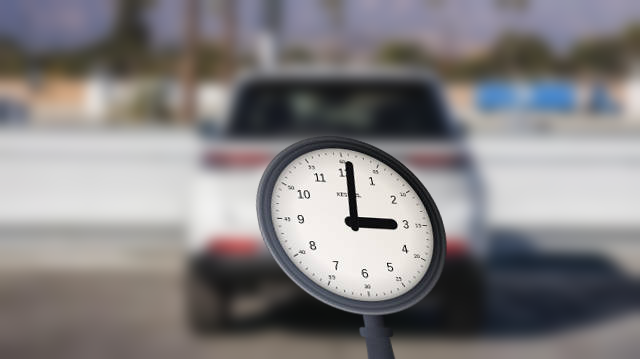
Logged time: **3:01**
